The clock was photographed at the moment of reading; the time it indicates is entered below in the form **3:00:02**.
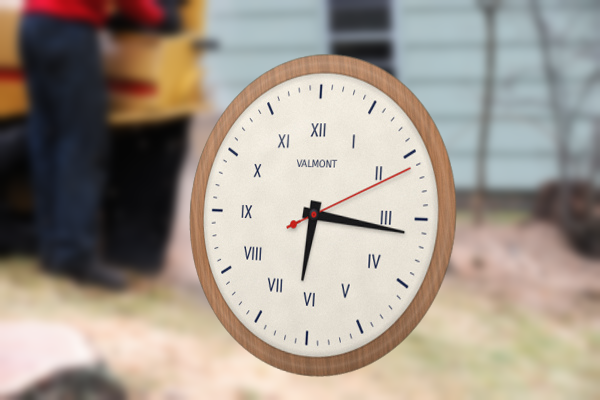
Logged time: **6:16:11**
